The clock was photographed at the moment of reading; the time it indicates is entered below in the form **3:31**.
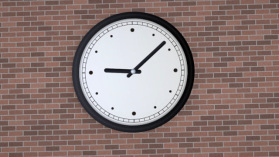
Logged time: **9:08**
